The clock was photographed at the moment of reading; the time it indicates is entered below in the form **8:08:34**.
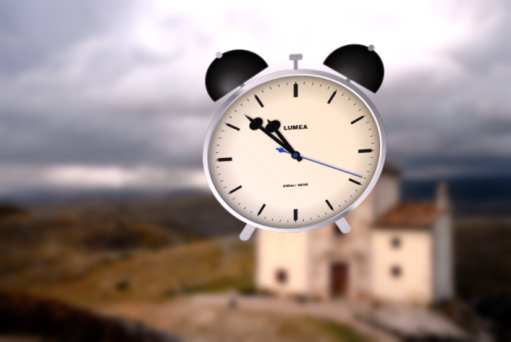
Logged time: **10:52:19**
